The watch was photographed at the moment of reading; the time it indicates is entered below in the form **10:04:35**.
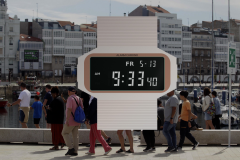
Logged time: **9:33:40**
